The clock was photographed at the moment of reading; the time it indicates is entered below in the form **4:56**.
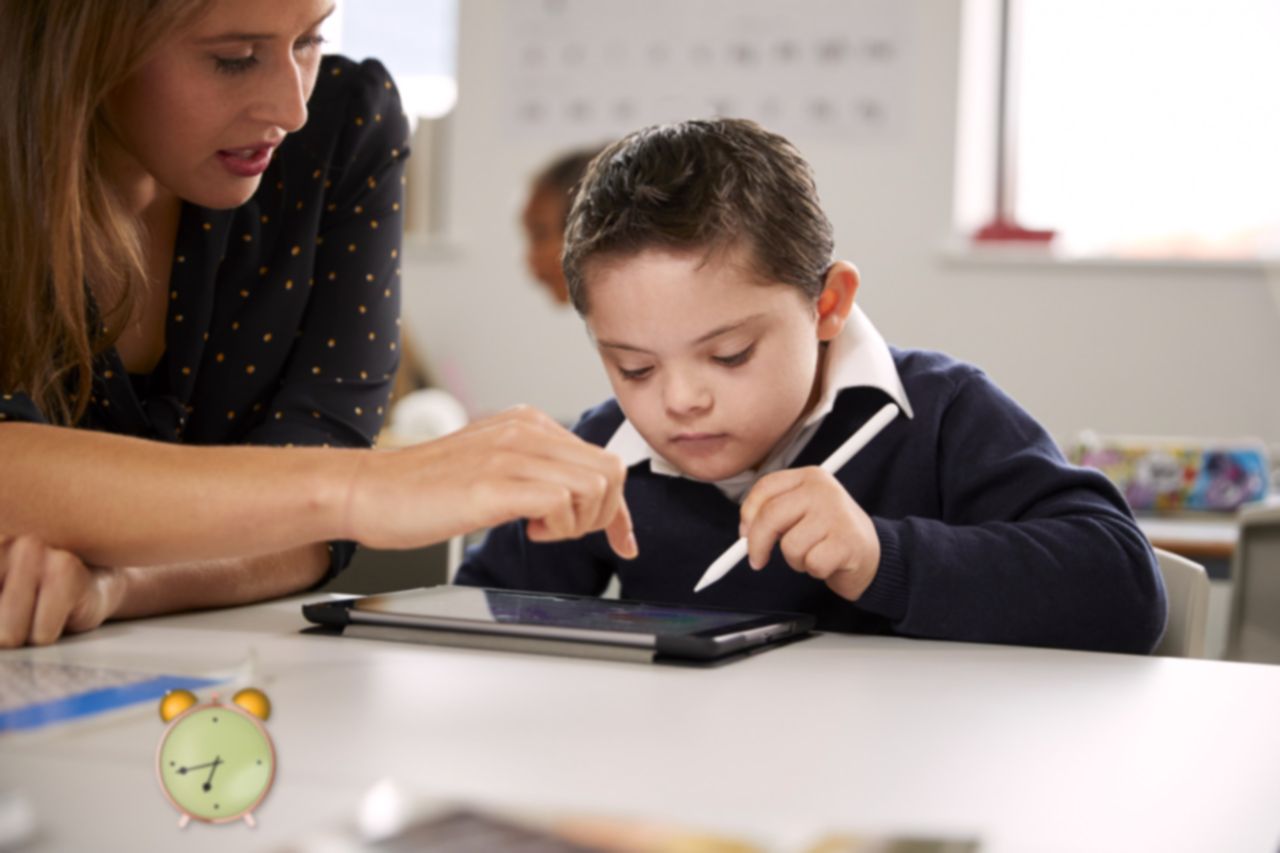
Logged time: **6:43**
